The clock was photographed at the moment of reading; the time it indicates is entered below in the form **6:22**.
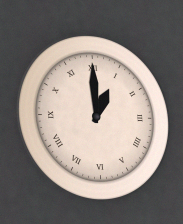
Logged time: **1:00**
